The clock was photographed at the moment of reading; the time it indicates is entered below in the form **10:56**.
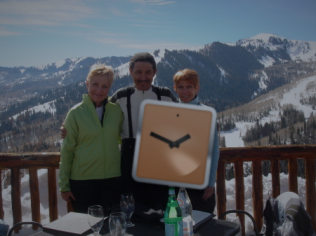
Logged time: **1:48**
